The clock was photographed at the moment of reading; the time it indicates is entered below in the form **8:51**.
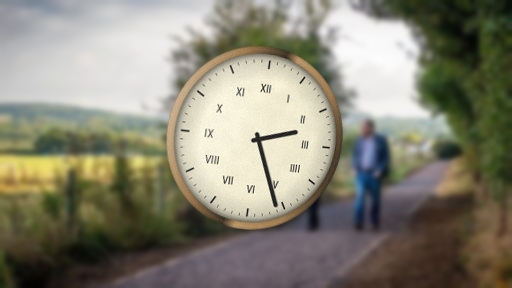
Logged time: **2:26**
